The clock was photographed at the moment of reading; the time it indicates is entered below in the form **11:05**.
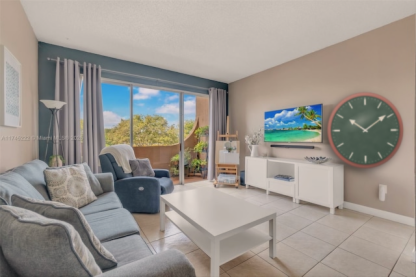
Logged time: **10:09**
